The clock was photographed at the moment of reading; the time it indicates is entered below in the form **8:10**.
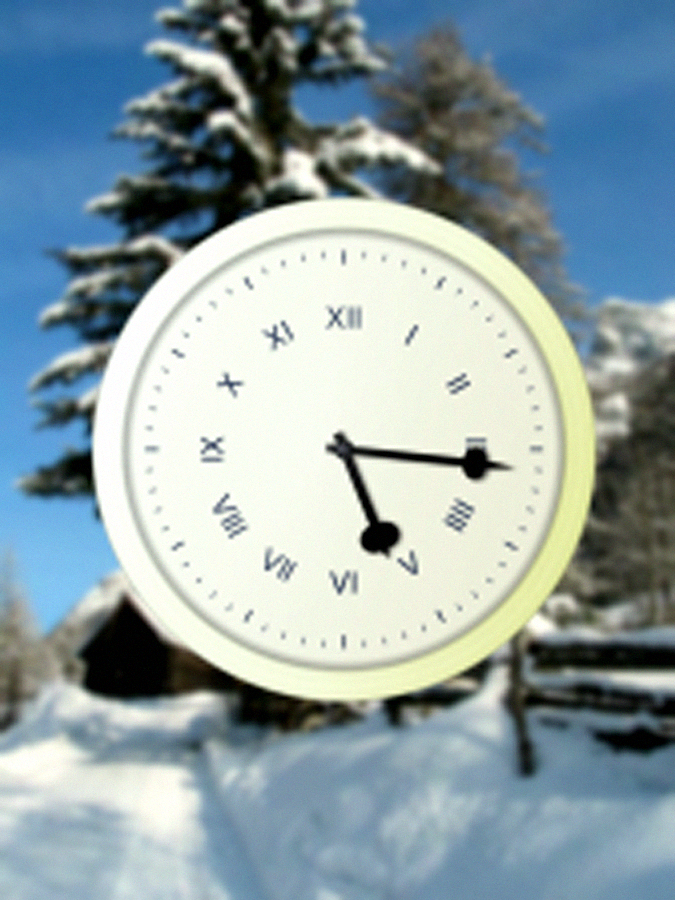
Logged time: **5:16**
